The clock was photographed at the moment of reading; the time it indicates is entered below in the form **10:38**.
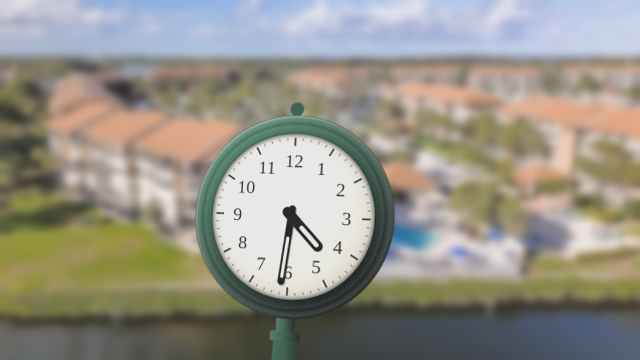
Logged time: **4:31**
